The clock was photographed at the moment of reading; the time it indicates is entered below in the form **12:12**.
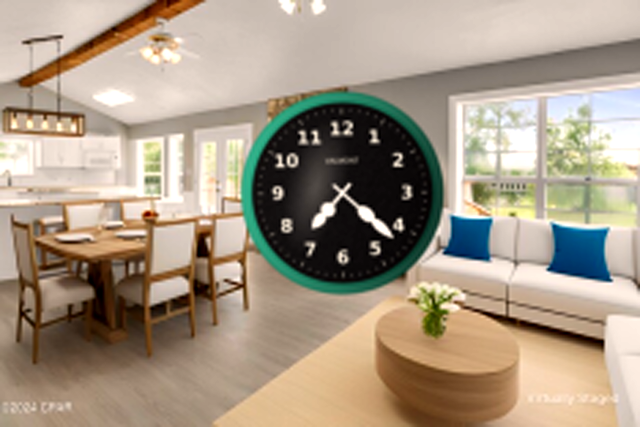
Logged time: **7:22**
